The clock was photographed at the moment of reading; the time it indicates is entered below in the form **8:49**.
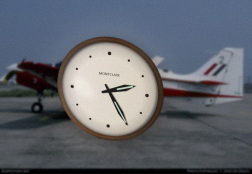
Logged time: **2:25**
